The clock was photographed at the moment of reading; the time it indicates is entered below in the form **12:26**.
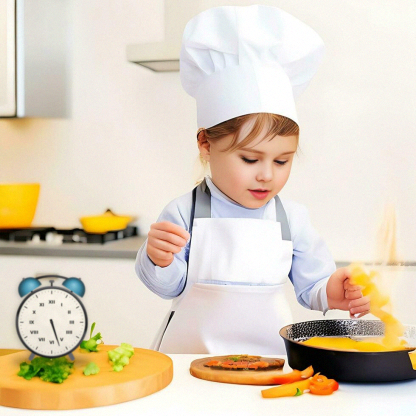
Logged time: **5:27**
